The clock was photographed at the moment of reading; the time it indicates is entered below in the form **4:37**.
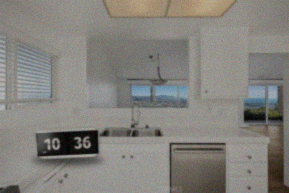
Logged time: **10:36**
